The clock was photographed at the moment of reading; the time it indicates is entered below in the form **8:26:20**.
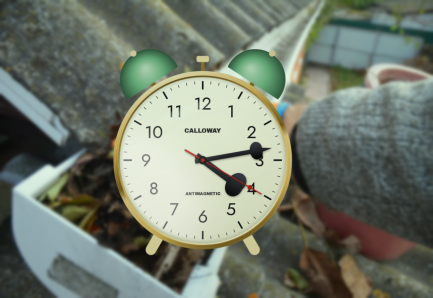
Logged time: **4:13:20**
